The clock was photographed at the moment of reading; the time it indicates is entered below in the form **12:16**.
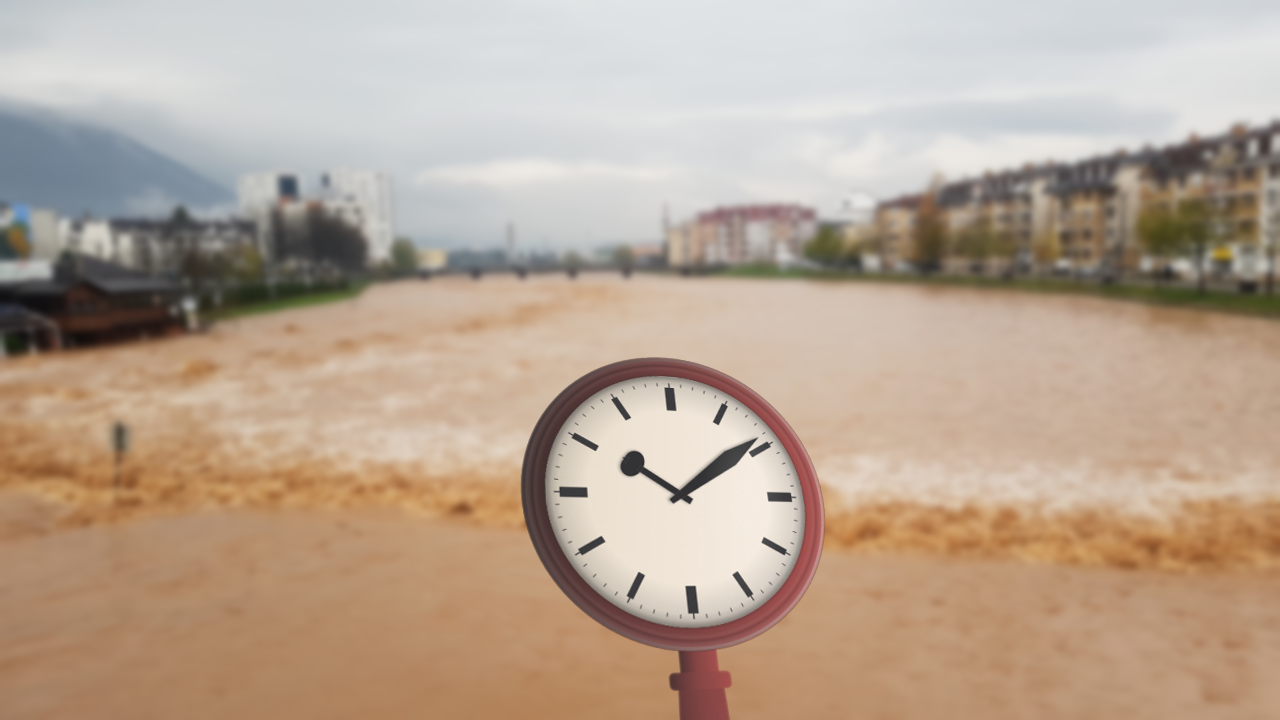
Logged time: **10:09**
